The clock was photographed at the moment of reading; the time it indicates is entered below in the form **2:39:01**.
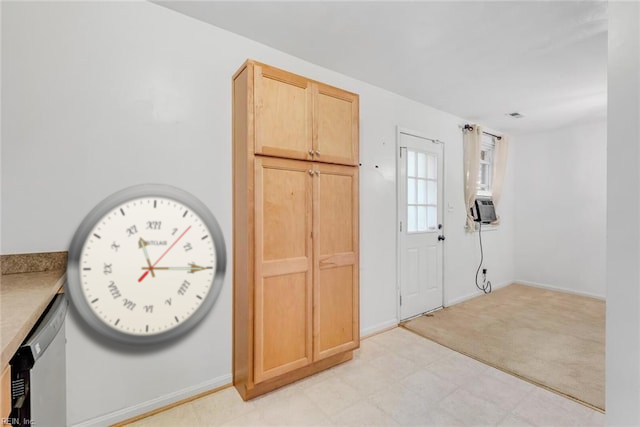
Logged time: **11:15:07**
